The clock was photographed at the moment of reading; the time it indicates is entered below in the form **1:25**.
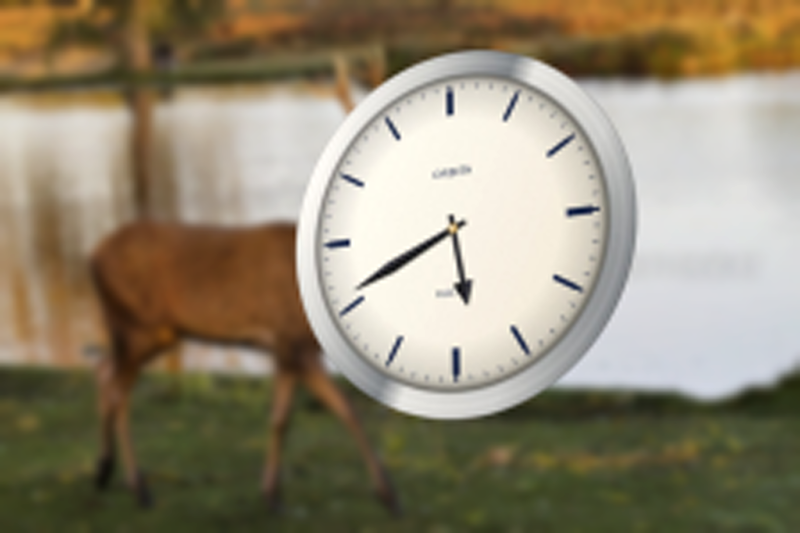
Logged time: **5:41**
